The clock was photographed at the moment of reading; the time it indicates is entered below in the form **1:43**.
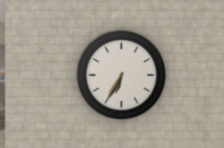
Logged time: **6:35**
